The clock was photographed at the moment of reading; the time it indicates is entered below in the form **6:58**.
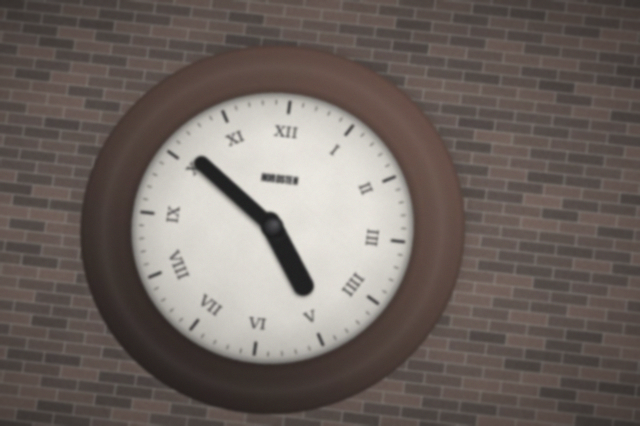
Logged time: **4:51**
